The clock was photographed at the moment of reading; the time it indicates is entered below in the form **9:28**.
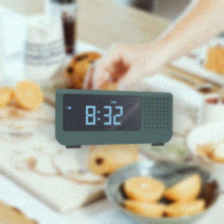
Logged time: **8:32**
